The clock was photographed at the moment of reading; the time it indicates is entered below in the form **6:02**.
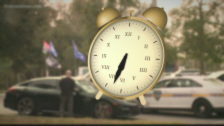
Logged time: **6:33**
